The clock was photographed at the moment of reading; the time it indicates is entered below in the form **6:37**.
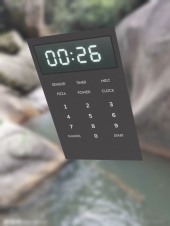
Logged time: **0:26**
